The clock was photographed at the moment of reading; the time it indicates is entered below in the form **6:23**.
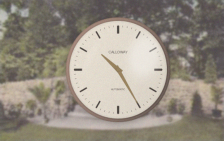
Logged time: **10:25**
